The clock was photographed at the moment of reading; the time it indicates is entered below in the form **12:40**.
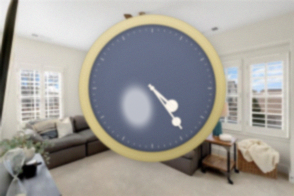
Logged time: **4:24**
